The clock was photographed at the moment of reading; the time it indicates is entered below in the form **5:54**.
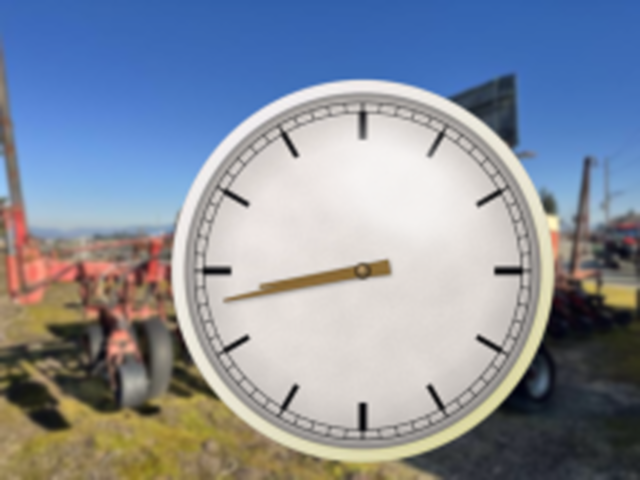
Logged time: **8:43**
